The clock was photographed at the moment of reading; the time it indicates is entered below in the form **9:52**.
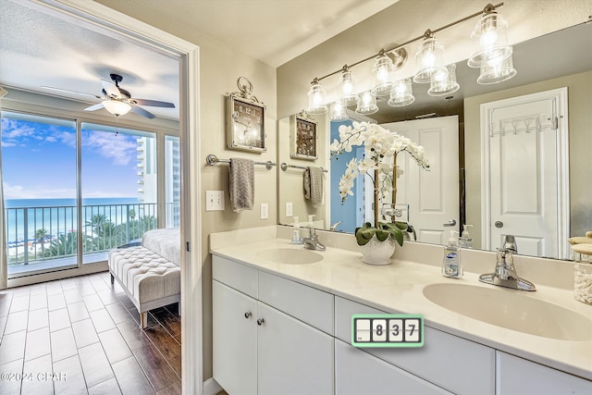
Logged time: **8:37**
